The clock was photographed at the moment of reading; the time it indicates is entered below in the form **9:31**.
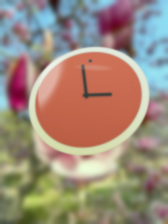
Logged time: **2:58**
